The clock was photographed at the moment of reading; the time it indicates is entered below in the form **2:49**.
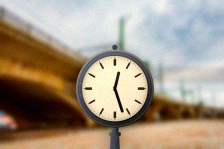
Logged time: **12:27**
